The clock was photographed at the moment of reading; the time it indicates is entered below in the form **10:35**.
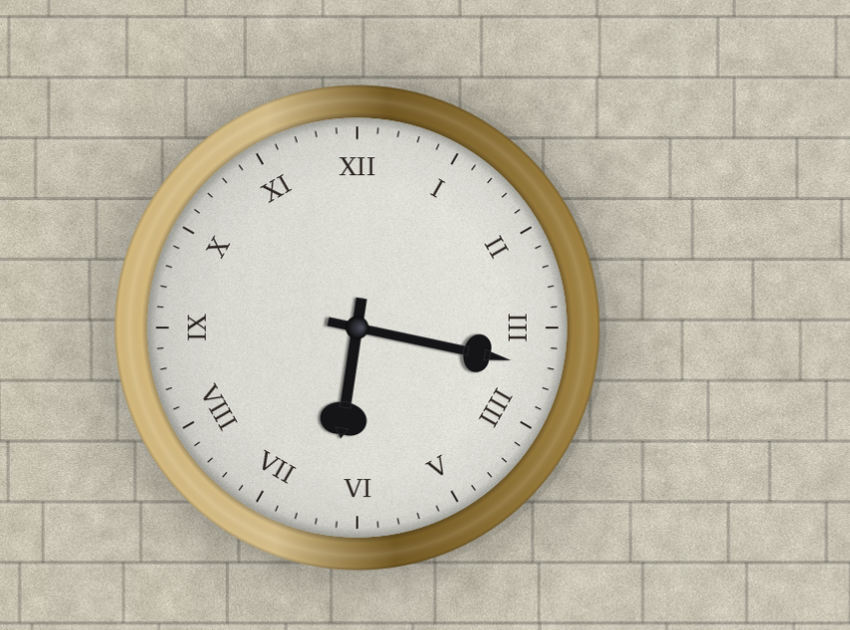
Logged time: **6:17**
